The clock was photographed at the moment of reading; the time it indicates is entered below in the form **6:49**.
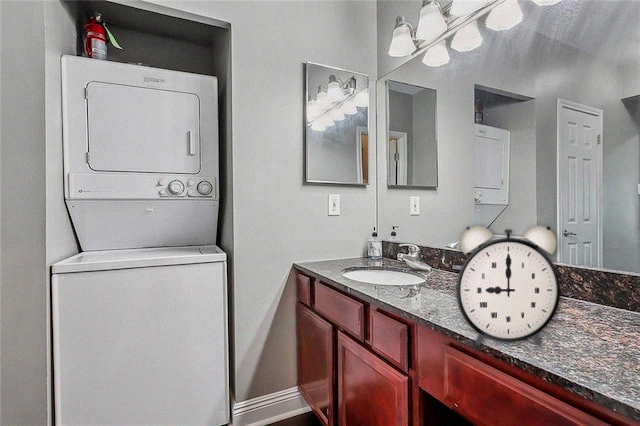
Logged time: **9:00**
